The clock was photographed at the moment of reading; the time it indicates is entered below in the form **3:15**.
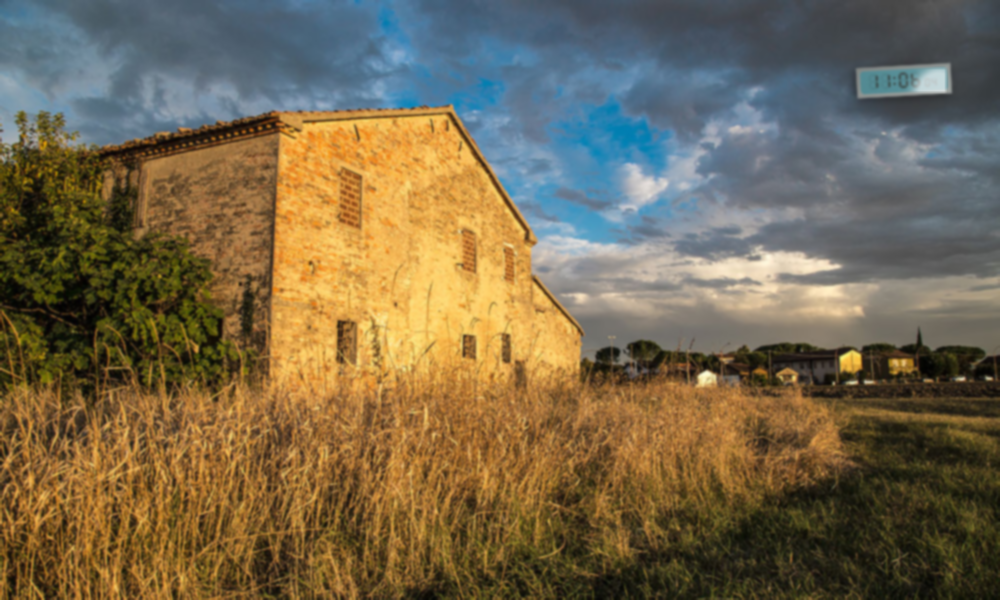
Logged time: **11:06**
